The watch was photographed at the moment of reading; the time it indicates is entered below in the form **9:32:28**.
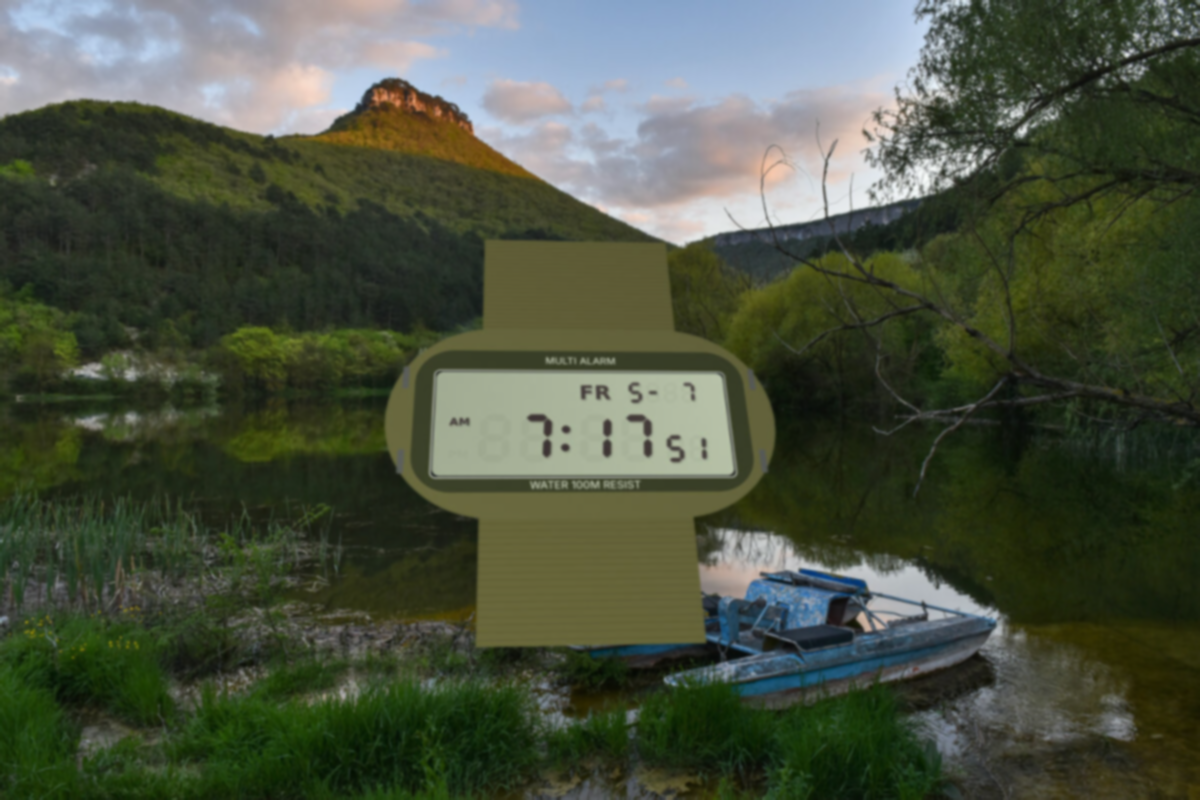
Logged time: **7:17:51**
